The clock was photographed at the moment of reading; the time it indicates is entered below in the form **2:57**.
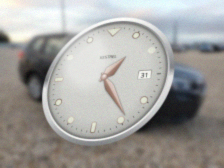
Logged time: **1:24**
